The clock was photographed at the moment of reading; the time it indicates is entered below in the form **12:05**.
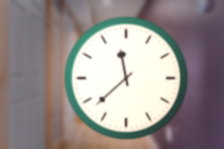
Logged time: **11:38**
